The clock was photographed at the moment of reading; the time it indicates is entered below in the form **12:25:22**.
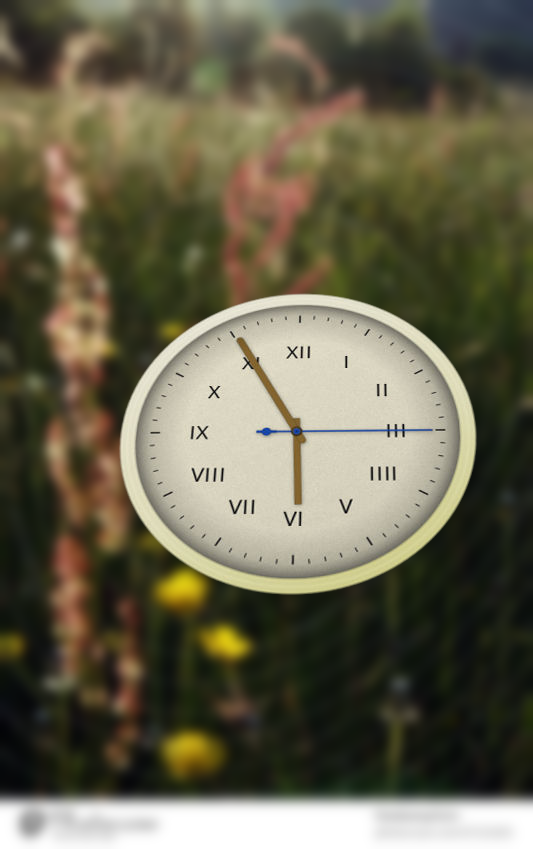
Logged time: **5:55:15**
